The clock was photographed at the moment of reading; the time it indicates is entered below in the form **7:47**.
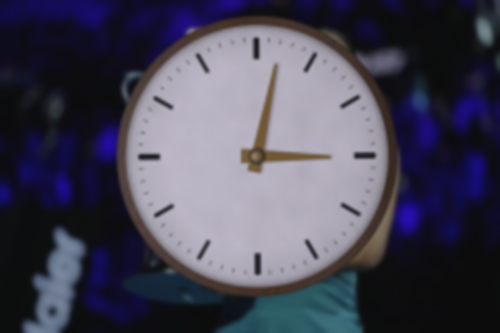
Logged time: **3:02**
